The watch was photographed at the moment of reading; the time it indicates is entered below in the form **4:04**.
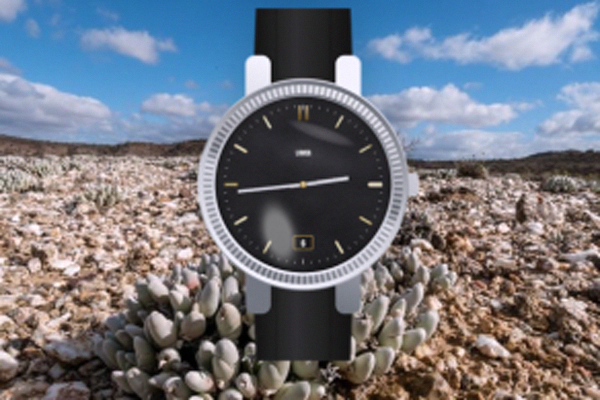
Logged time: **2:44**
